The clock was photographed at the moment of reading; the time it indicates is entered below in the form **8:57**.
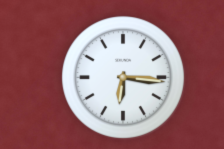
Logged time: **6:16**
